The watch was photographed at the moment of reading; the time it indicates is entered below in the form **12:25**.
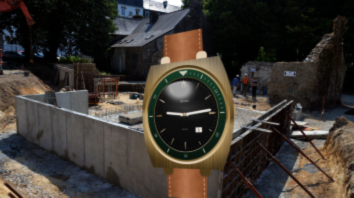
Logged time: **9:14**
